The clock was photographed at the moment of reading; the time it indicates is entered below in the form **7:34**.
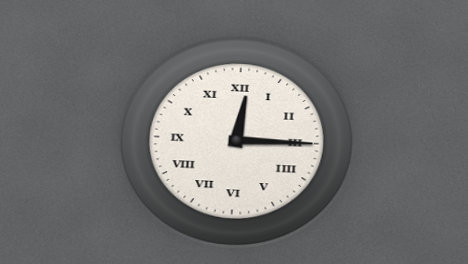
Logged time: **12:15**
